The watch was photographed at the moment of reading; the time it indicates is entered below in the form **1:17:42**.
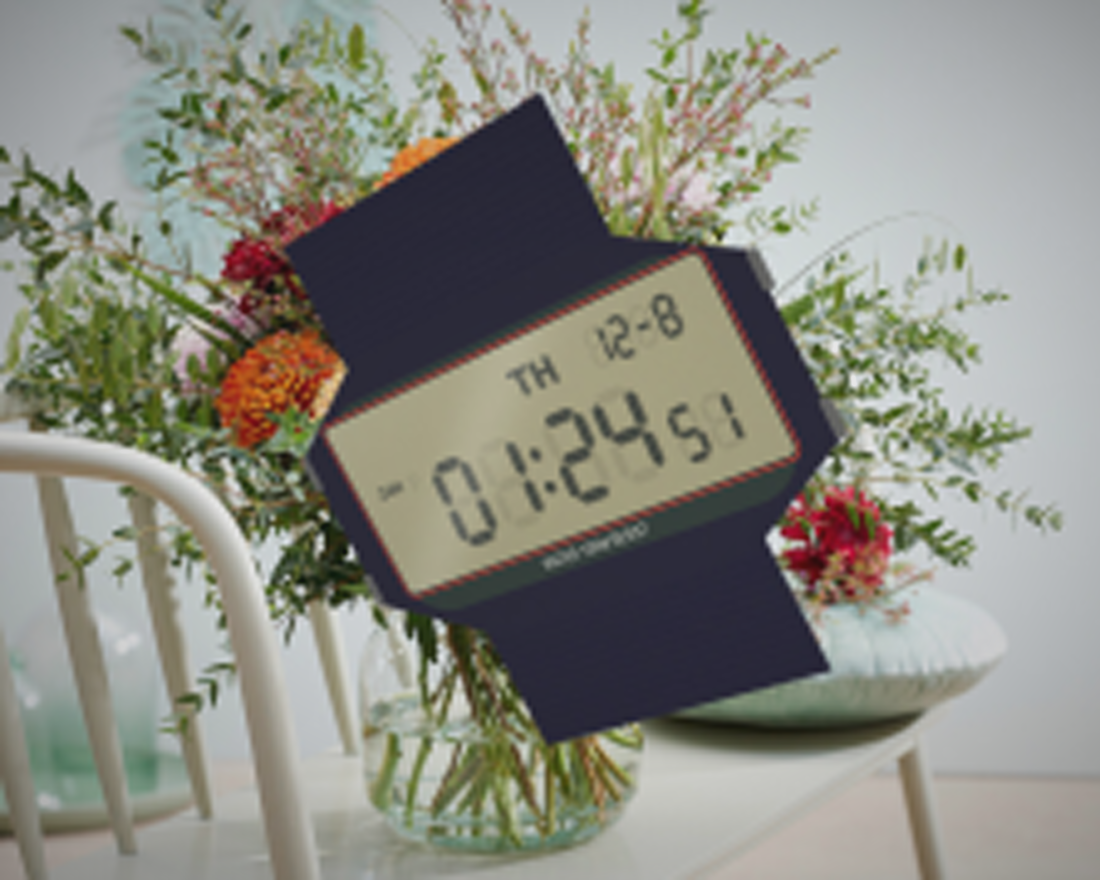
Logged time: **1:24:51**
